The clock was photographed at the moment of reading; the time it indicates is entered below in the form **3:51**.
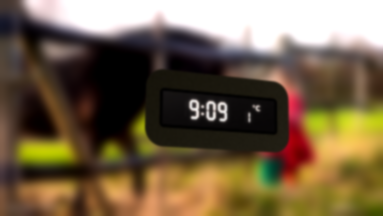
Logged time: **9:09**
